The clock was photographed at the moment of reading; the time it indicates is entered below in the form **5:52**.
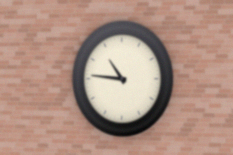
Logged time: **10:46**
